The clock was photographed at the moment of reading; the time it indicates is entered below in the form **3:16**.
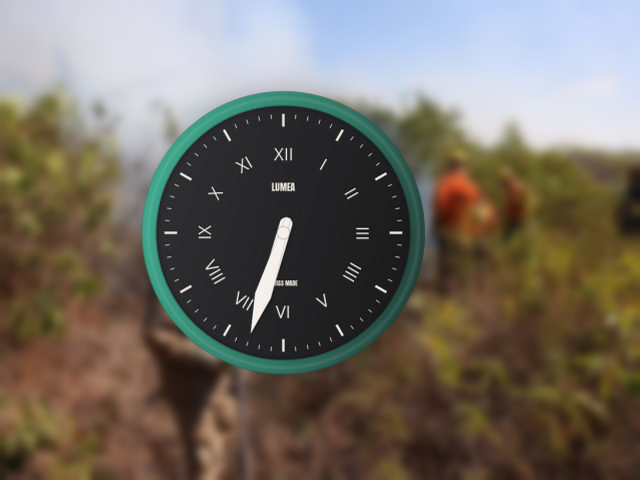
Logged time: **6:33**
